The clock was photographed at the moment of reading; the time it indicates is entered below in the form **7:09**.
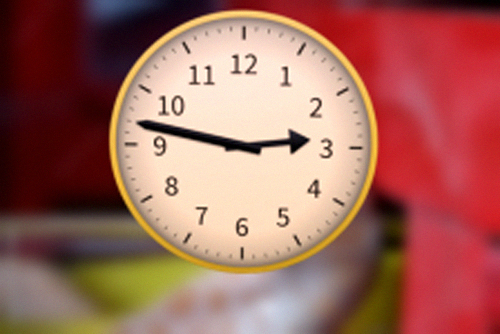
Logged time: **2:47**
